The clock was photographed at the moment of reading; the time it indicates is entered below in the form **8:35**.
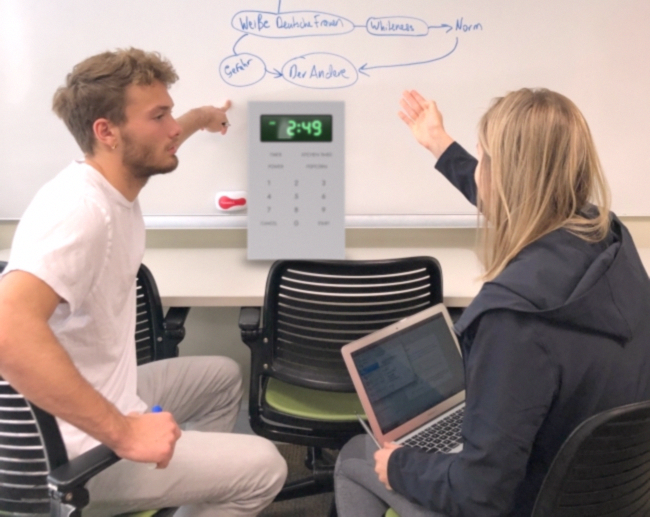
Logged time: **2:49**
